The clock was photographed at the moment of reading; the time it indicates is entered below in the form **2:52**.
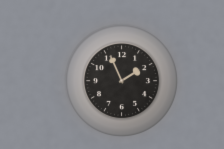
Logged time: **1:56**
